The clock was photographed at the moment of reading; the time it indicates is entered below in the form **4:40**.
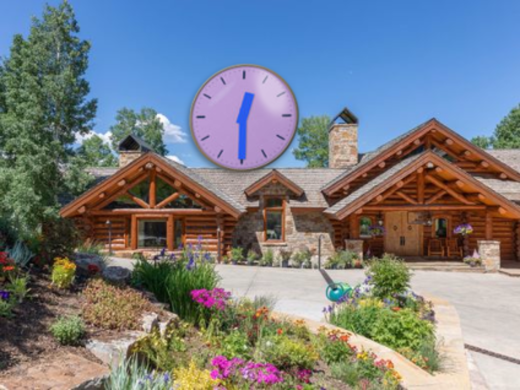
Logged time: **12:30**
